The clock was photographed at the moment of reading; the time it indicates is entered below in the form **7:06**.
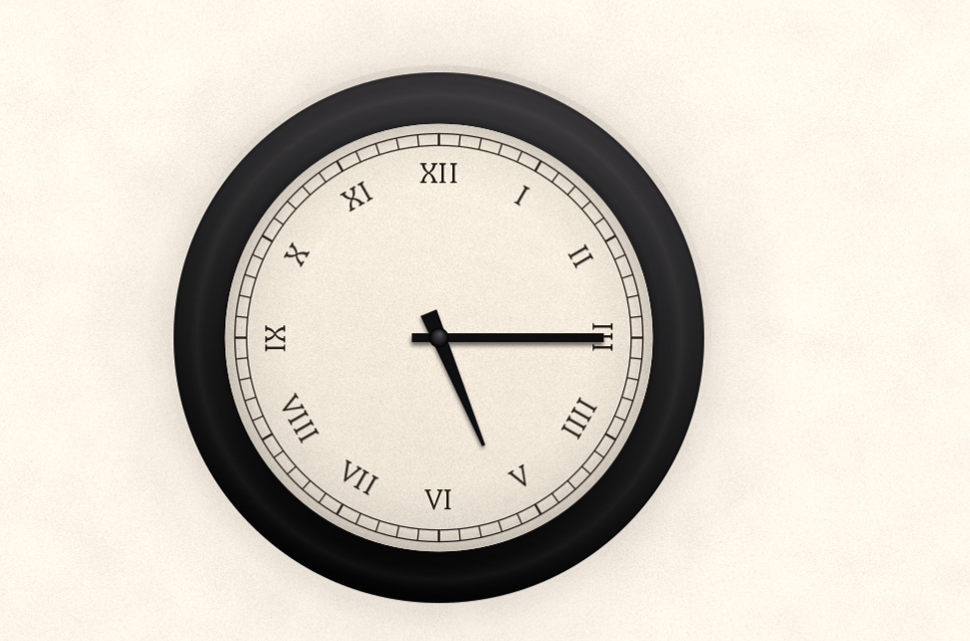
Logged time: **5:15**
